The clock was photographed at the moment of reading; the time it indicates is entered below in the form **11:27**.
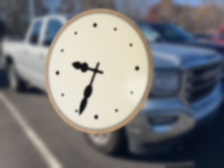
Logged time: **9:34**
